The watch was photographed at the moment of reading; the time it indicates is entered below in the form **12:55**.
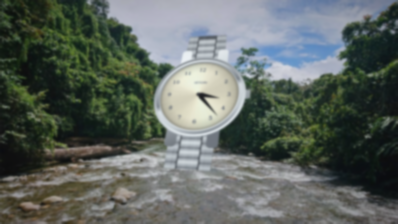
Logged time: **3:23**
